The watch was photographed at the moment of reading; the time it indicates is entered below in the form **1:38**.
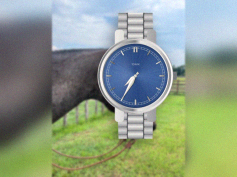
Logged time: **7:35**
